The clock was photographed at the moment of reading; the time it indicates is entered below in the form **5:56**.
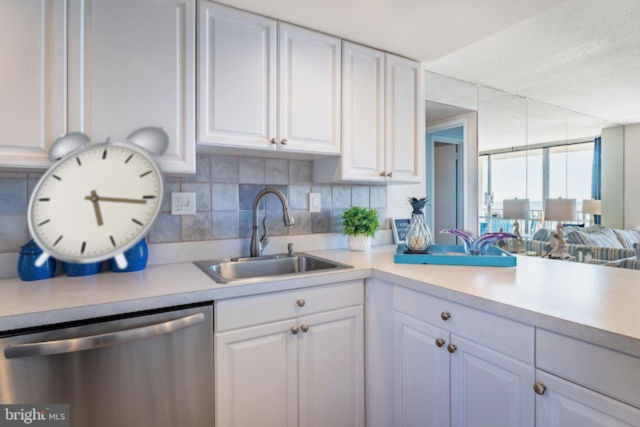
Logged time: **5:16**
